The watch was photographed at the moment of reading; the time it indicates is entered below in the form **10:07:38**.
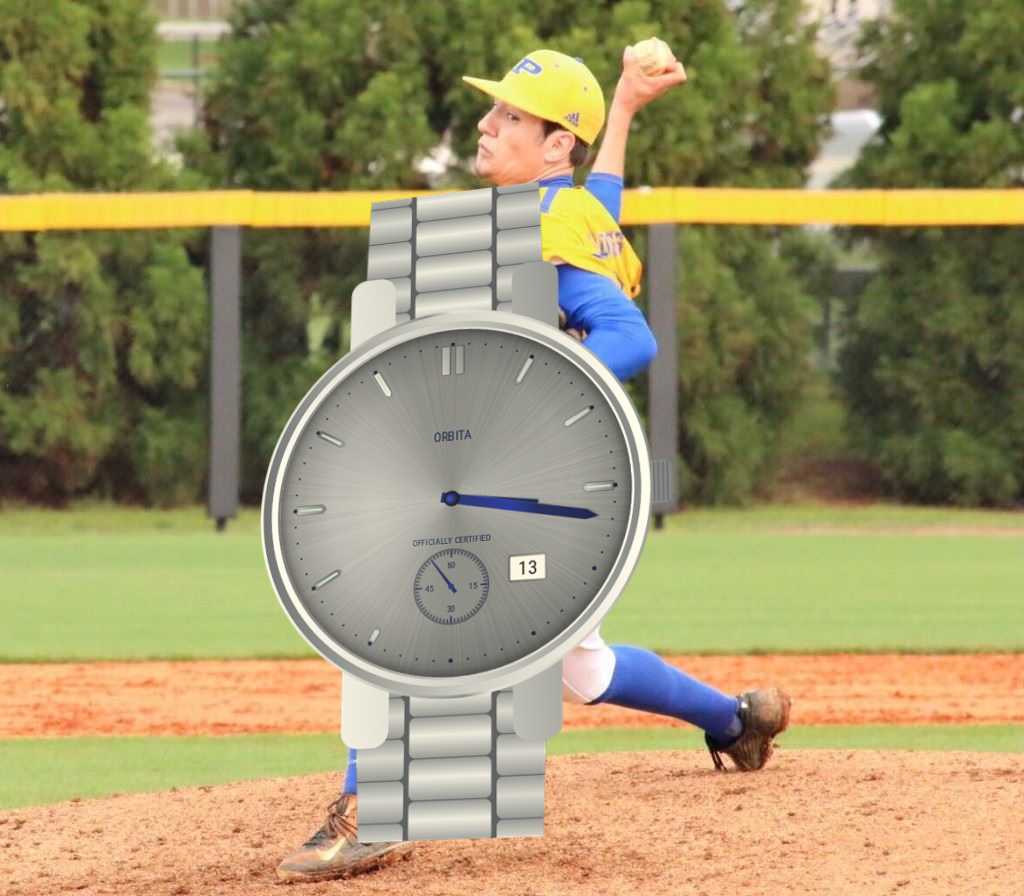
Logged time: **3:16:54**
